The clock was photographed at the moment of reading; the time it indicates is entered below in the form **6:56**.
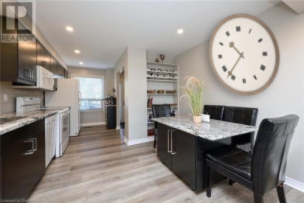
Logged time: **10:37**
